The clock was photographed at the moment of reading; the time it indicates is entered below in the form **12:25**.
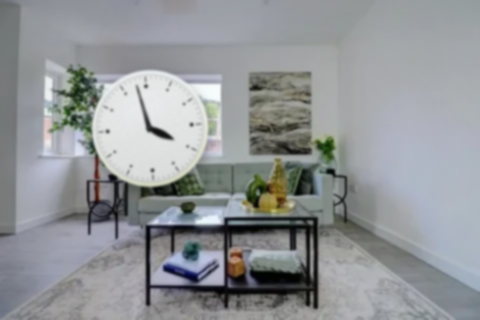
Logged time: **3:58**
